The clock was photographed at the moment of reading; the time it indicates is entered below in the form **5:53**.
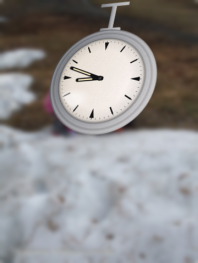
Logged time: **8:48**
